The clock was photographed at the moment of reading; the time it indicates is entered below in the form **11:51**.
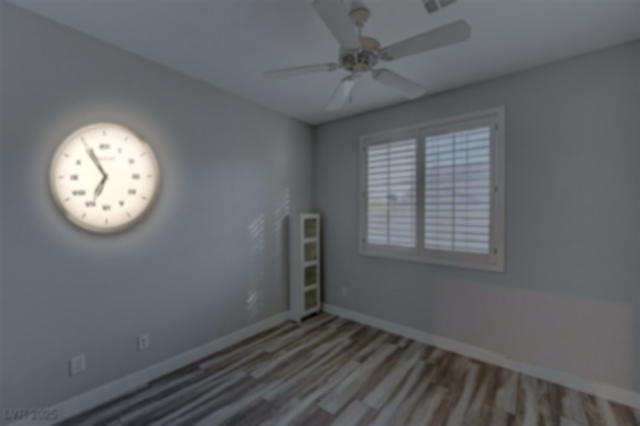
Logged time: **6:55**
